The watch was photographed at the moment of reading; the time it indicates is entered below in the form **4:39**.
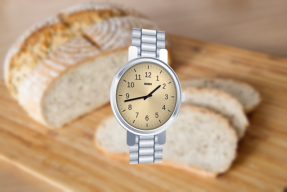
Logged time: **1:43**
